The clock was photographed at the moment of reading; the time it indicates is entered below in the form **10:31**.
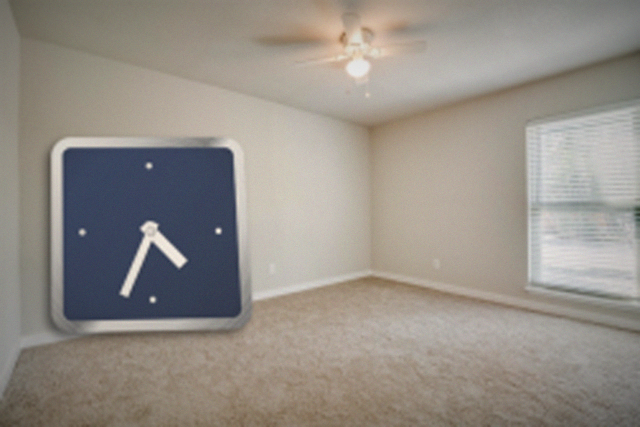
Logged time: **4:34**
